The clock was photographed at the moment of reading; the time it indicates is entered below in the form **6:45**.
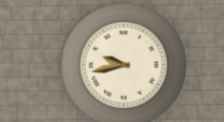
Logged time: **9:43**
